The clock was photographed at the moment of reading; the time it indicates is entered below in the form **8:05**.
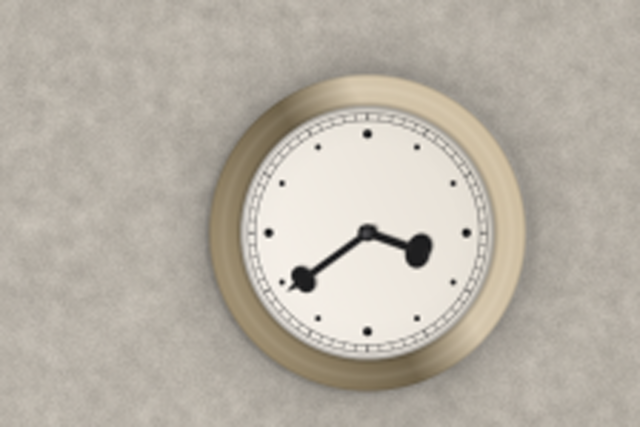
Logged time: **3:39**
